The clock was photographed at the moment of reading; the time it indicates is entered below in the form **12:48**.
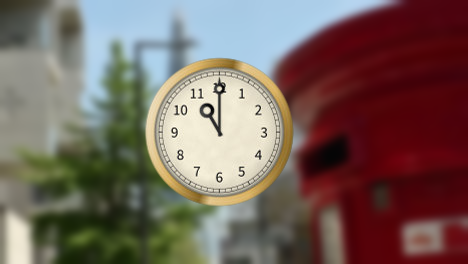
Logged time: **11:00**
